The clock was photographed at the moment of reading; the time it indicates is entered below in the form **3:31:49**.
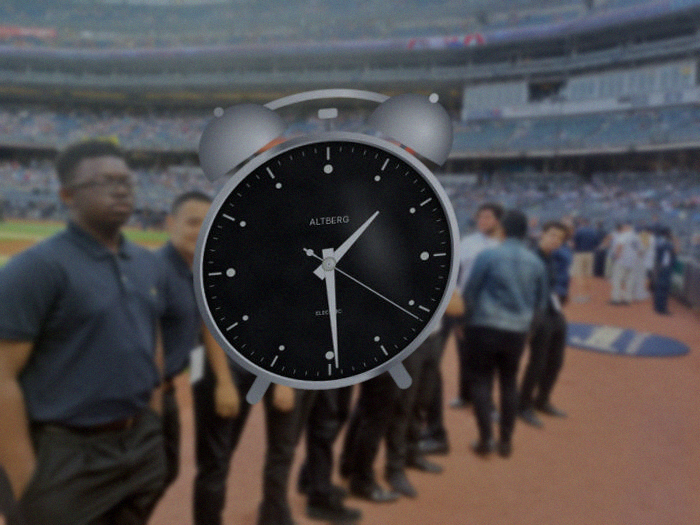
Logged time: **1:29:21**
